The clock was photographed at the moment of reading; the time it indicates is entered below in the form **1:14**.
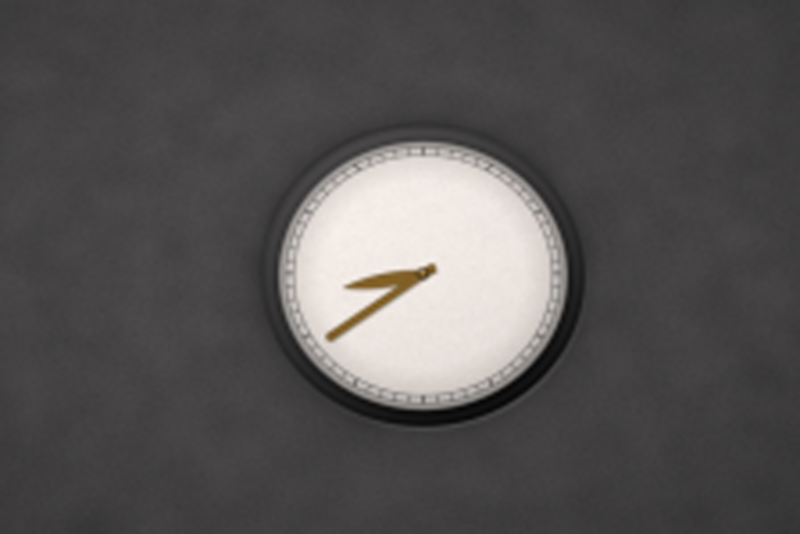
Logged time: **8:39**
